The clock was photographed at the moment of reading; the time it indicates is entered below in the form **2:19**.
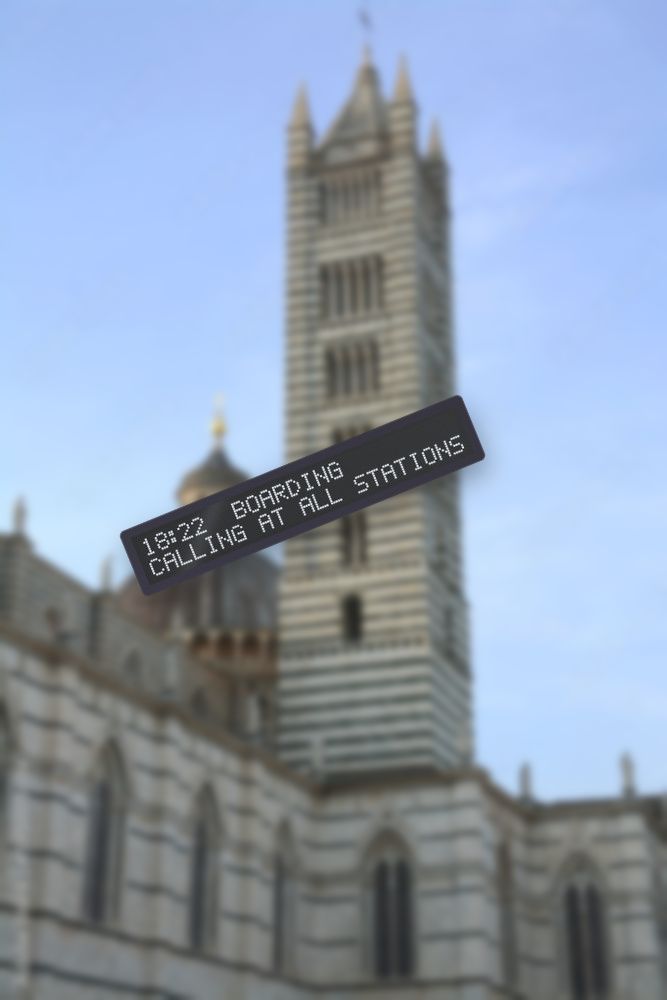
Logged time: **18:22**
